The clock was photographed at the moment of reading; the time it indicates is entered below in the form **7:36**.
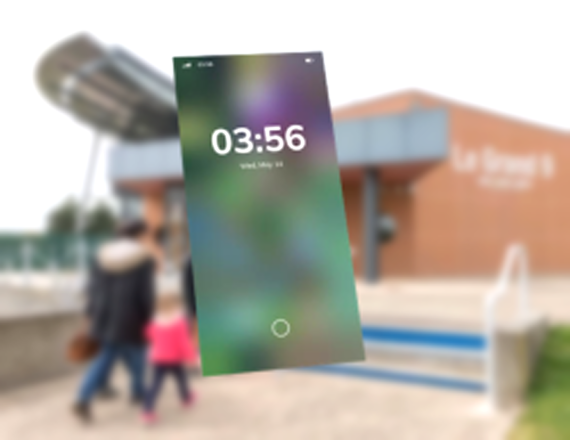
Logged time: **3:56**
